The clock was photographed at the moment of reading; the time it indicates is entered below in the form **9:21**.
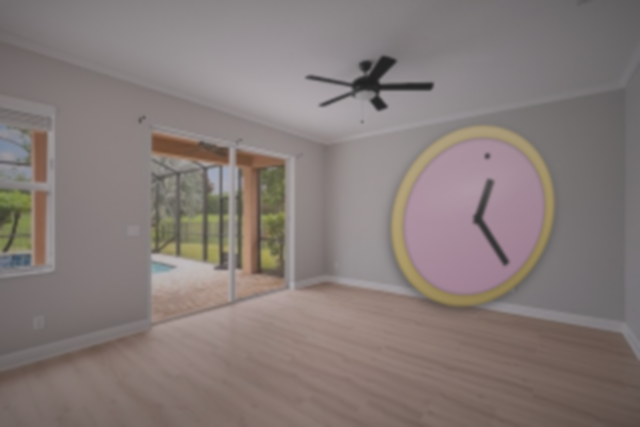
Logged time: **12:23**
